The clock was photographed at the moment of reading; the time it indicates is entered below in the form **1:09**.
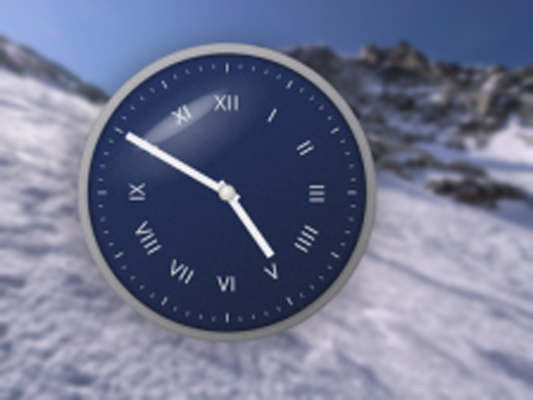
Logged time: **4:50**
